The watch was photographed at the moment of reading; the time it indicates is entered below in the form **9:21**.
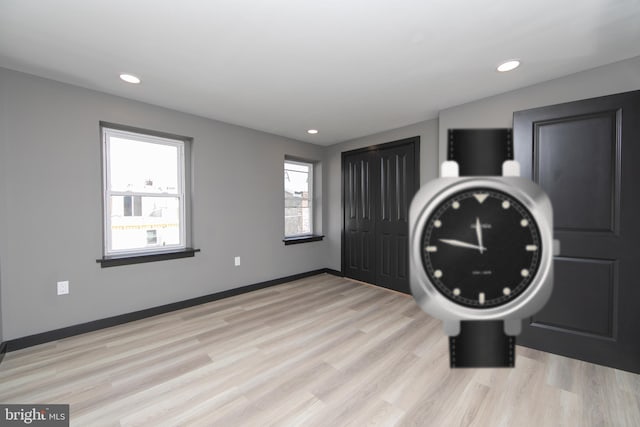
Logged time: **11:47**
